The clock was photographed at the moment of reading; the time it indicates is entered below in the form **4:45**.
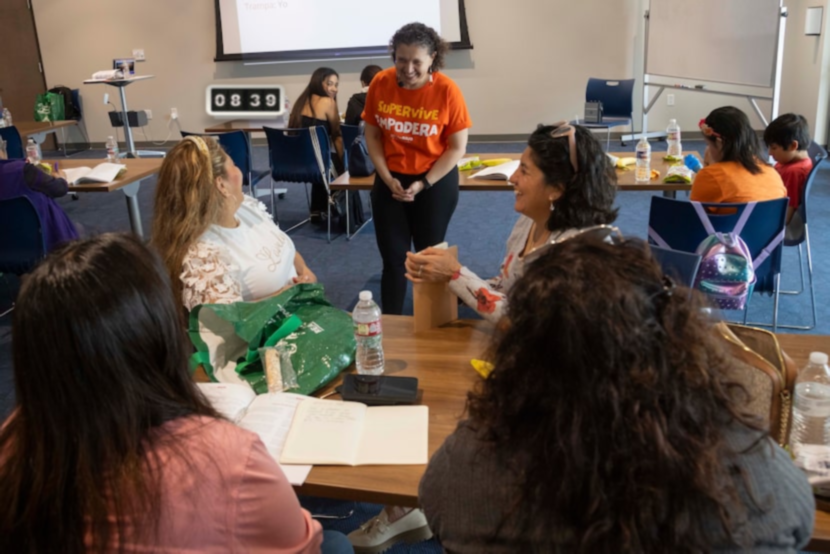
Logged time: **8:39**
